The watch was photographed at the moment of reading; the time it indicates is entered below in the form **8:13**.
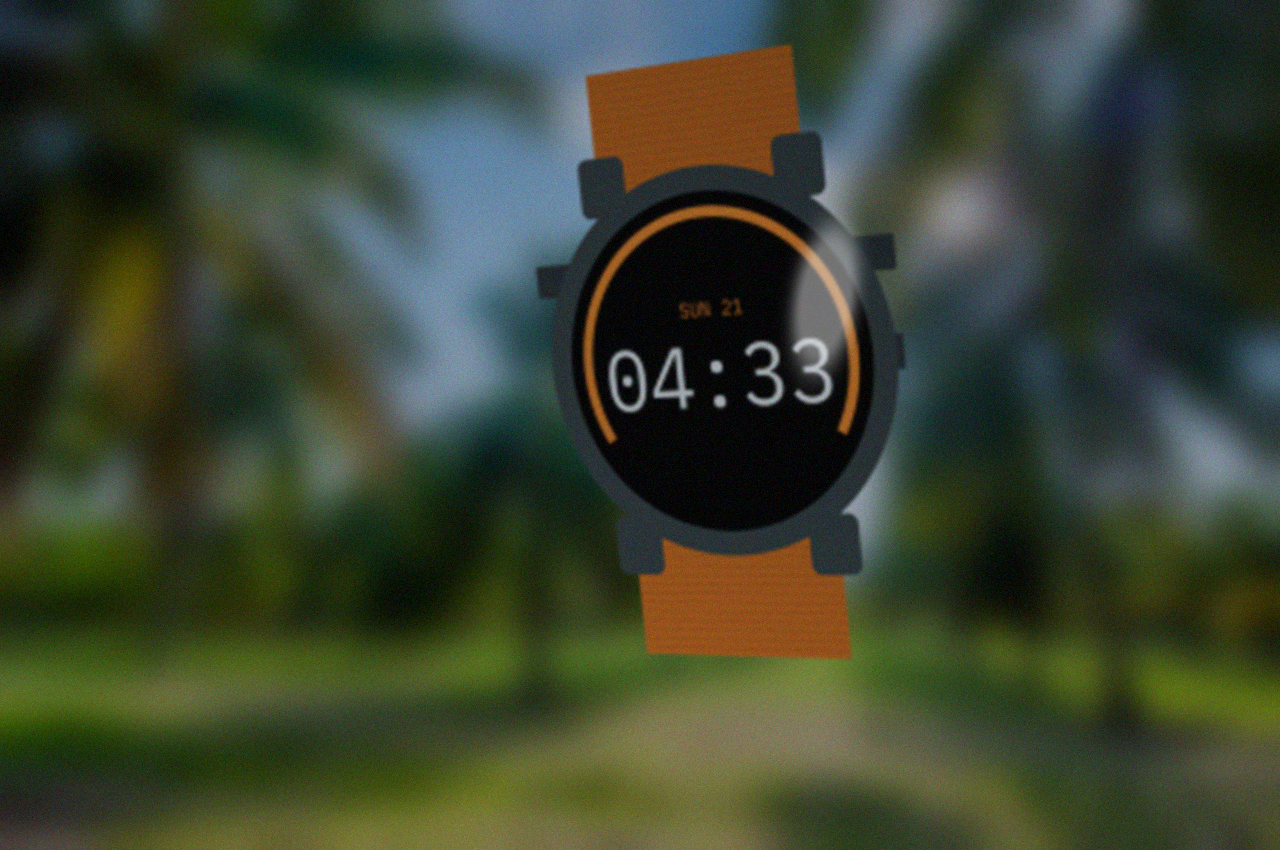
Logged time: **4:33**
